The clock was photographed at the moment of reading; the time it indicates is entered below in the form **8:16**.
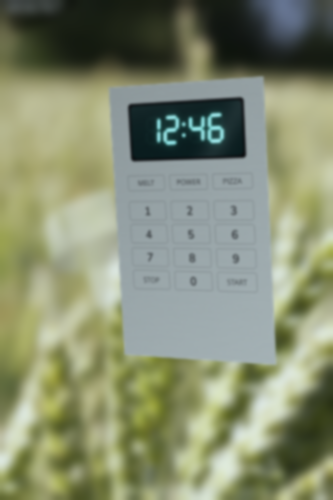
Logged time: **12:46**
